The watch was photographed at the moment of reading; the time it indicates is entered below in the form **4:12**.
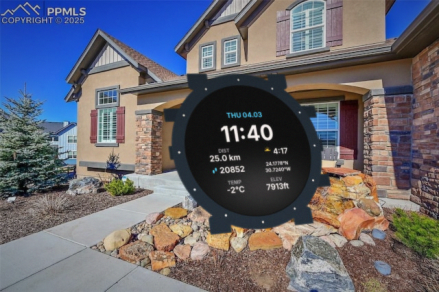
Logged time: **11:40**
